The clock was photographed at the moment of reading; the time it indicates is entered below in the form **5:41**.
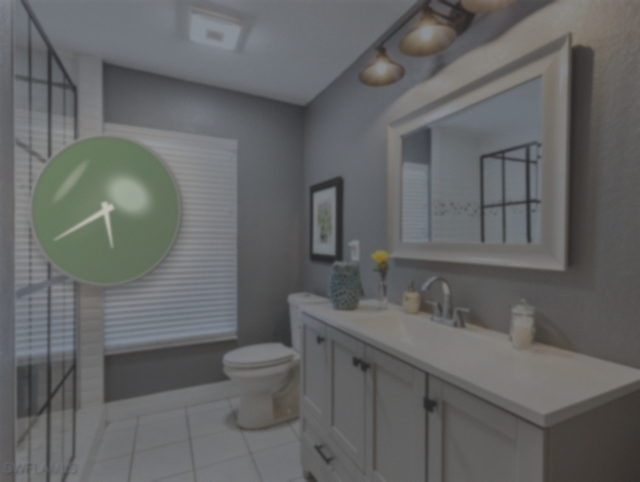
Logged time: **5:40**
